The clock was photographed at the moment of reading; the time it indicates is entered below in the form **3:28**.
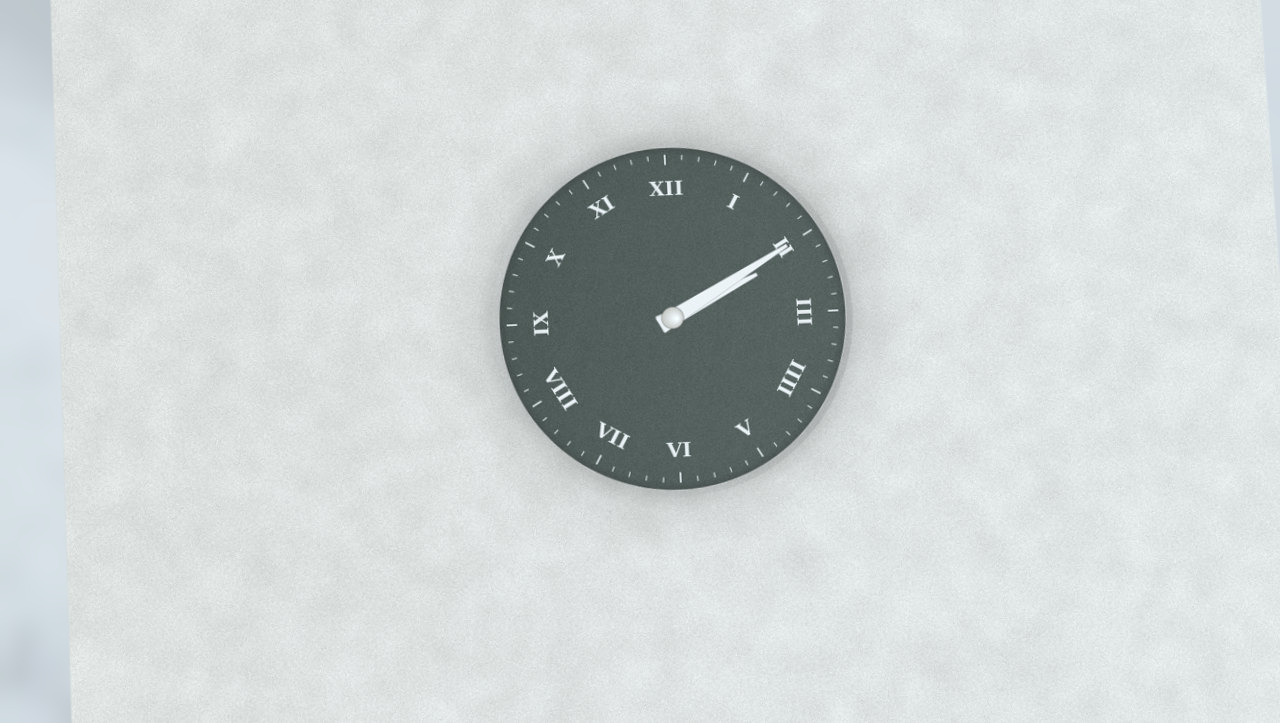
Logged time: **2:10**
